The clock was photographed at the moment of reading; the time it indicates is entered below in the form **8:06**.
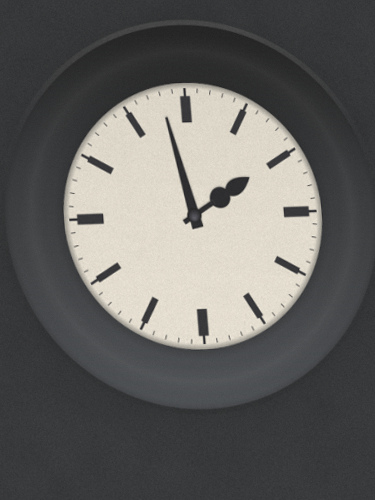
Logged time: **1:58**
